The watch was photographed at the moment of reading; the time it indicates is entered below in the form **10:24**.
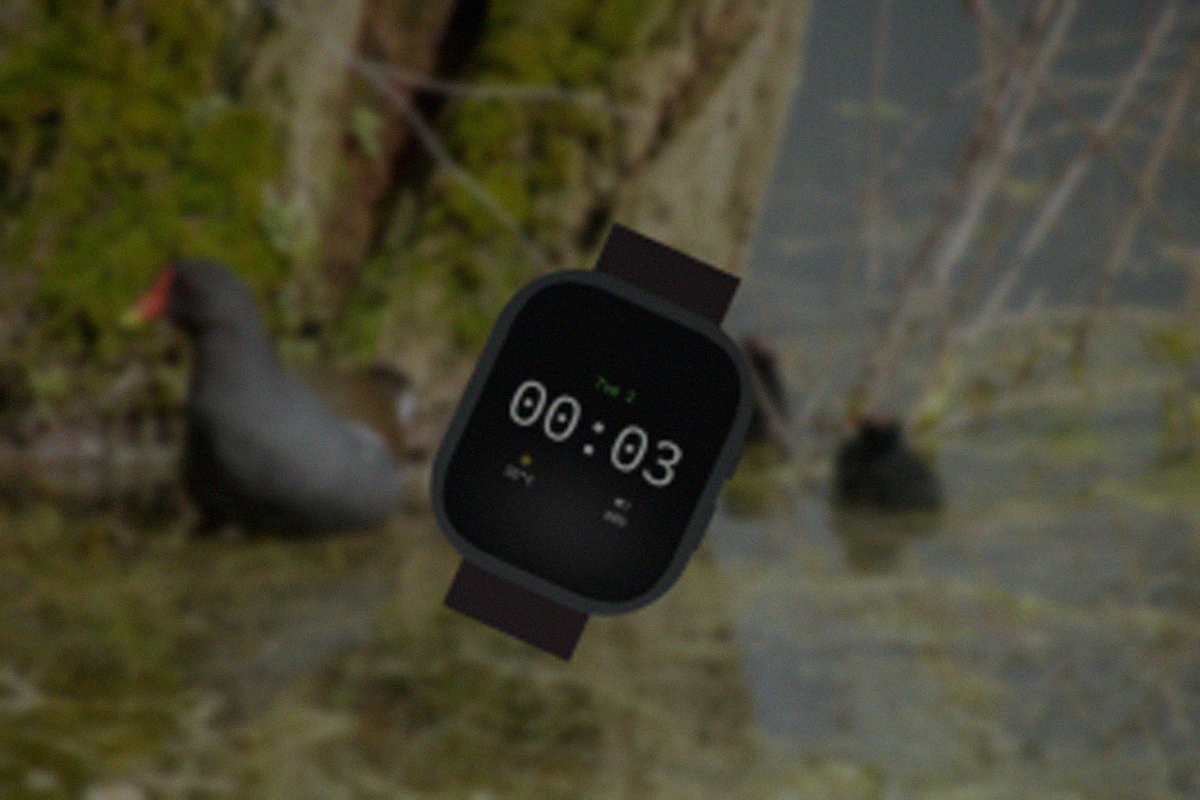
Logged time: **0:03**
